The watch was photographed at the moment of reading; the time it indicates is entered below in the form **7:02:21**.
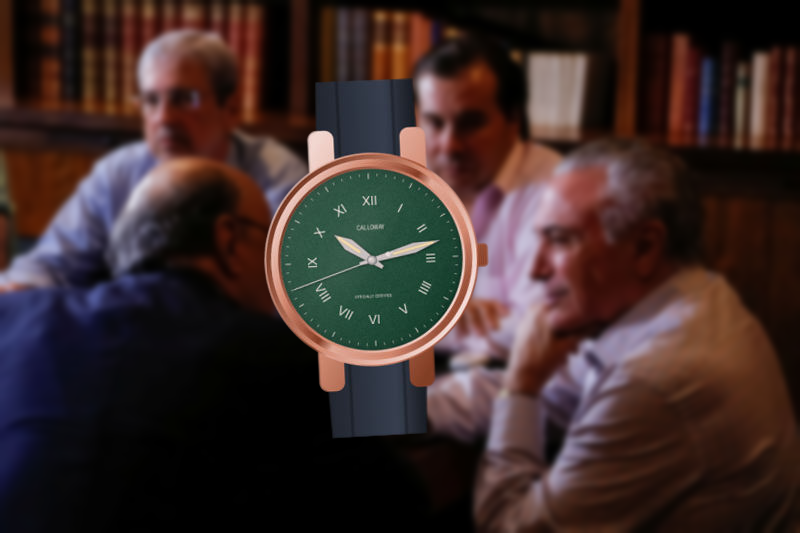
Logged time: **10:12:42**
